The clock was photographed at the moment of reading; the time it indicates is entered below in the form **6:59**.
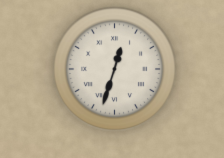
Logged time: **12:33**
